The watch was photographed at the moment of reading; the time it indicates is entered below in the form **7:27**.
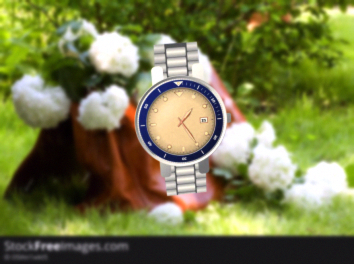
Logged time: **1:25**
